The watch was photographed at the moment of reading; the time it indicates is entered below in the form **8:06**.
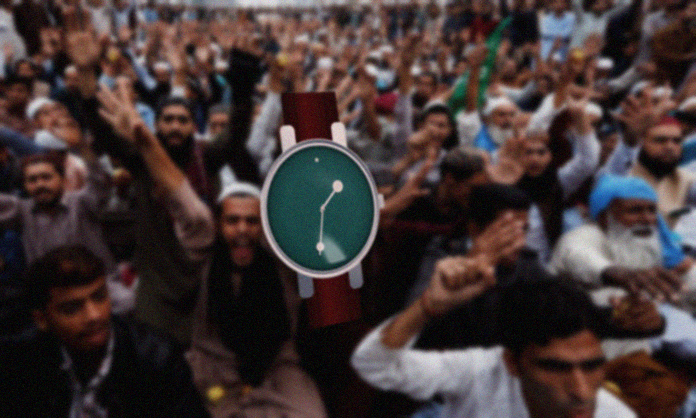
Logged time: **1:32**
